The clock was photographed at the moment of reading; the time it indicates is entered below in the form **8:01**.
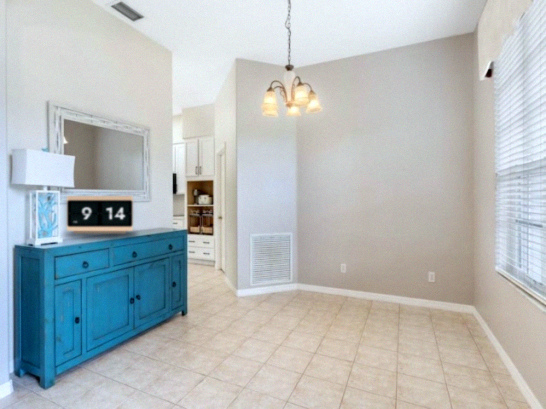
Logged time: **9:14**
